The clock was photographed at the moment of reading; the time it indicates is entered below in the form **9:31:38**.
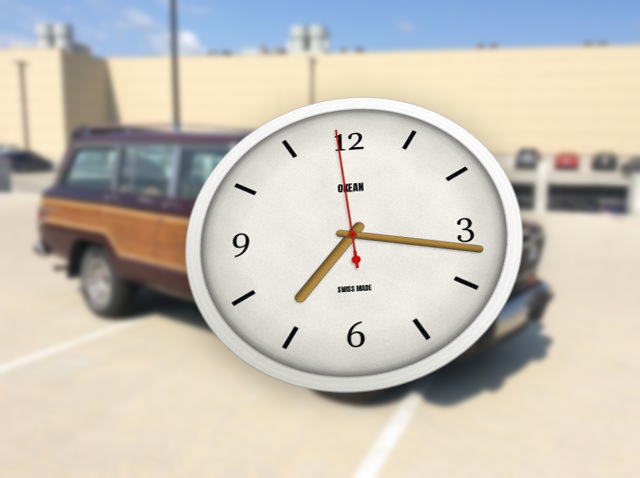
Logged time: **7:16:59**
